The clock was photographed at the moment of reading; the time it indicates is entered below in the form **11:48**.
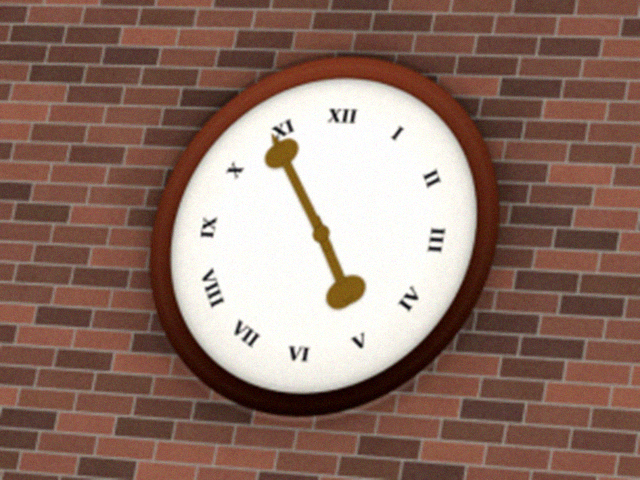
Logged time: **4:54**
